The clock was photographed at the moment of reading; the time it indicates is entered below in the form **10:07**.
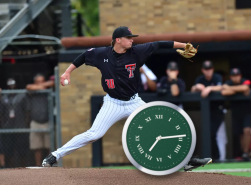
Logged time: **7:14**
